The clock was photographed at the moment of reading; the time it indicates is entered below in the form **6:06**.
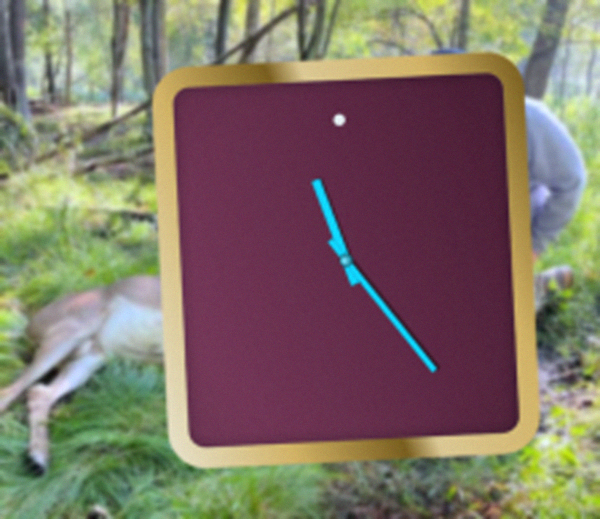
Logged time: **11:24**
